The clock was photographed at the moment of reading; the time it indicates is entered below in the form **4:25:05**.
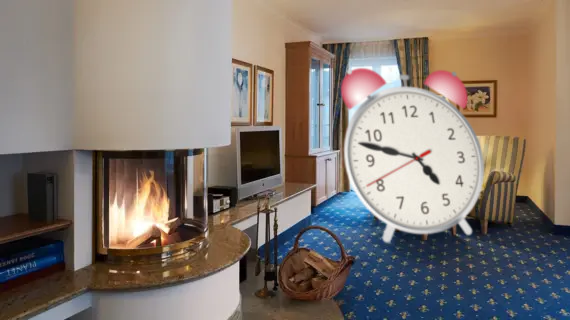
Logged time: **4:47:41**
